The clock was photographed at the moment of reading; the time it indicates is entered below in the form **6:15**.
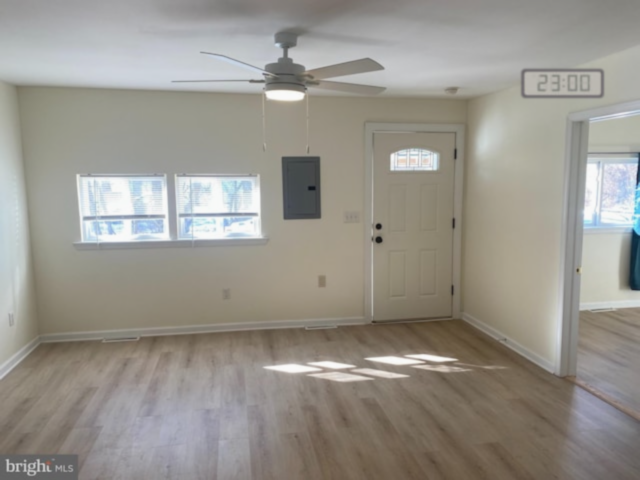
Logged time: **23:00**
